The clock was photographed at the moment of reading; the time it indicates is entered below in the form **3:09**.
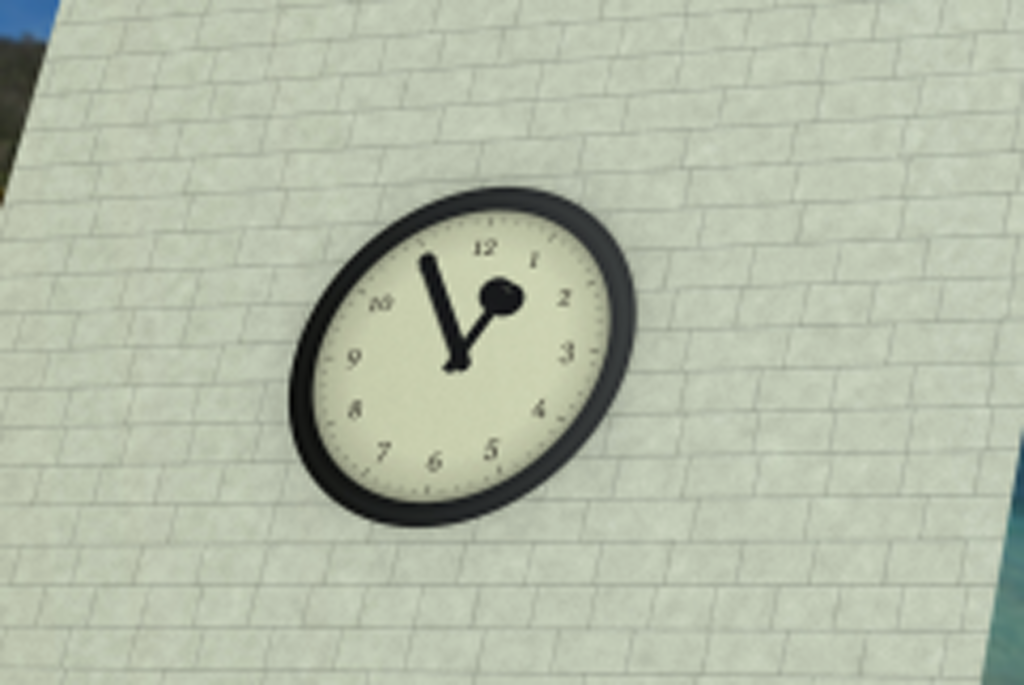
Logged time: **12:55**
